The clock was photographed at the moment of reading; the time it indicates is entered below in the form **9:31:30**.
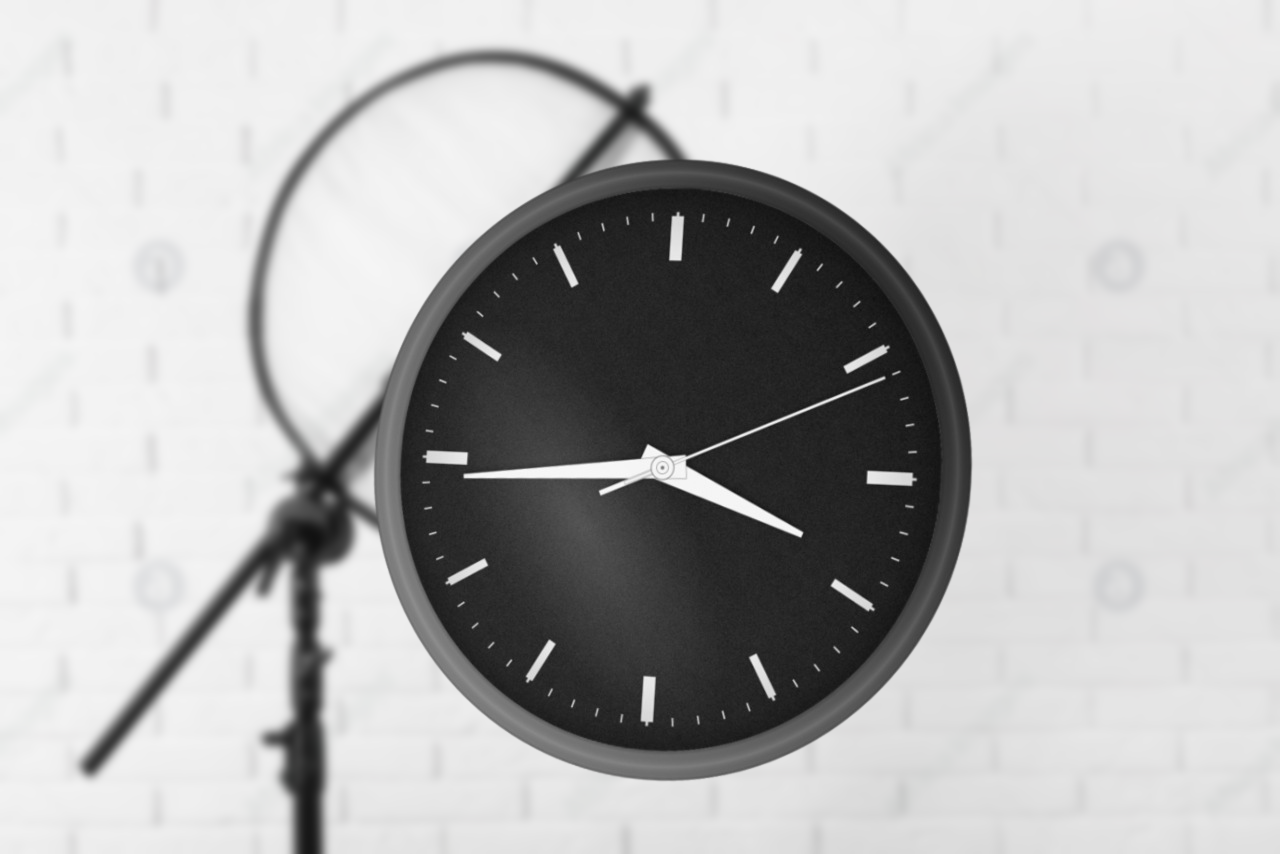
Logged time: **3:44:11**
